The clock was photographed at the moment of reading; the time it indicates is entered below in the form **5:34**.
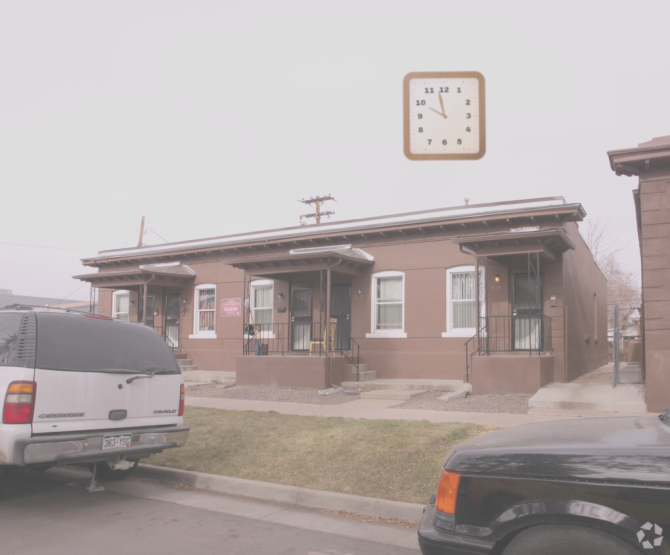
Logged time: **9:58**
